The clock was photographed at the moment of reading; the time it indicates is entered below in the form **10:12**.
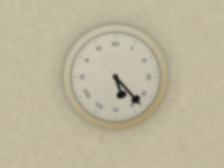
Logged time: **5:23**
